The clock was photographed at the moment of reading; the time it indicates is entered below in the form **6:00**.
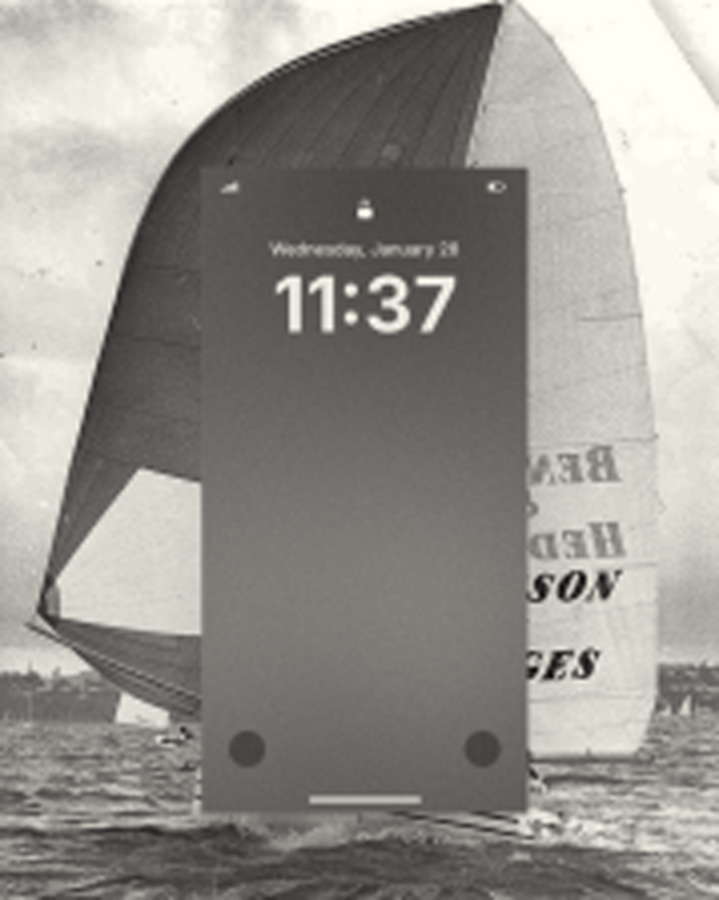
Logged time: **11:37**
